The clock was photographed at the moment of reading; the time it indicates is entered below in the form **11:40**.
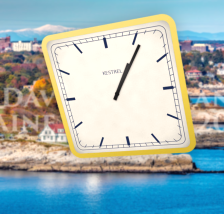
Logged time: **1:06**
